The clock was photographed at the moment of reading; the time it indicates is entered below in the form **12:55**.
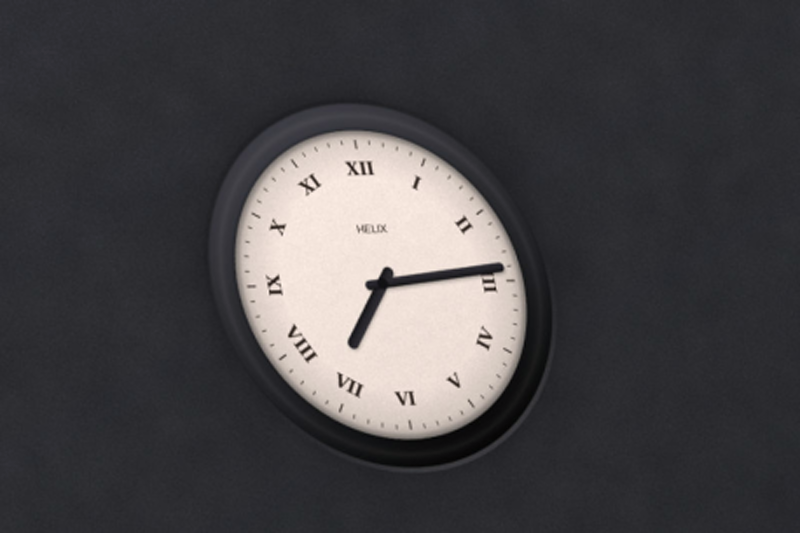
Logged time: **7:14**
